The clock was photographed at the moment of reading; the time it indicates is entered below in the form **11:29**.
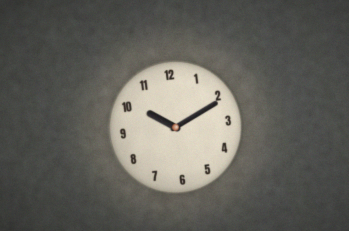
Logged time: **10:11**
